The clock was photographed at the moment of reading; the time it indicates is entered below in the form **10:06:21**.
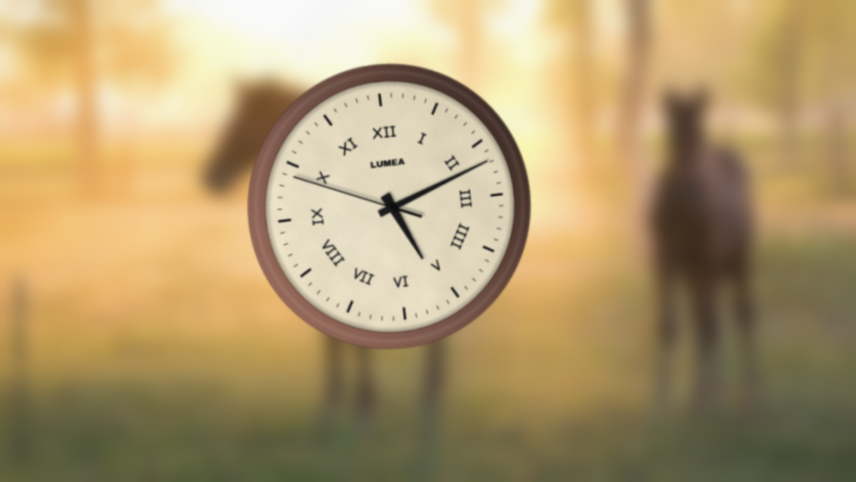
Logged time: **5:11:49**
